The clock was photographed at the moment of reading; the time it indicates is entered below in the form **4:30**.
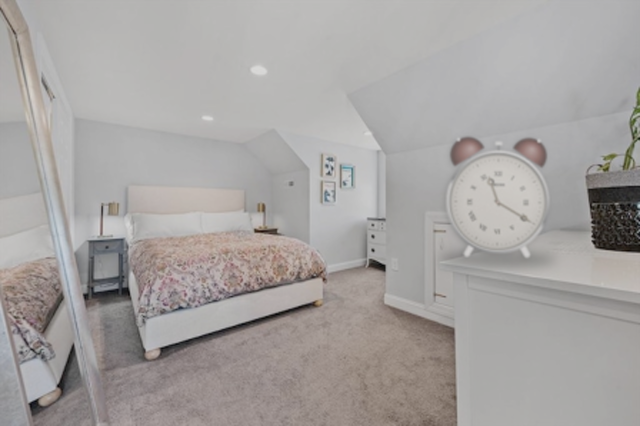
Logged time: **11:20**
